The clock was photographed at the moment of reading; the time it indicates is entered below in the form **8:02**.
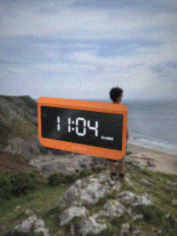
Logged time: **11:04**
